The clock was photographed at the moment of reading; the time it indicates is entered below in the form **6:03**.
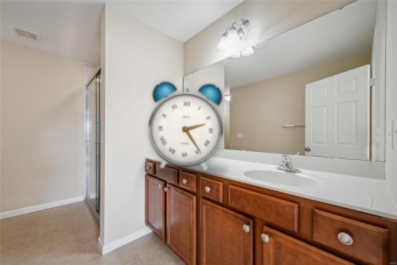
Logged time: **2:24**
